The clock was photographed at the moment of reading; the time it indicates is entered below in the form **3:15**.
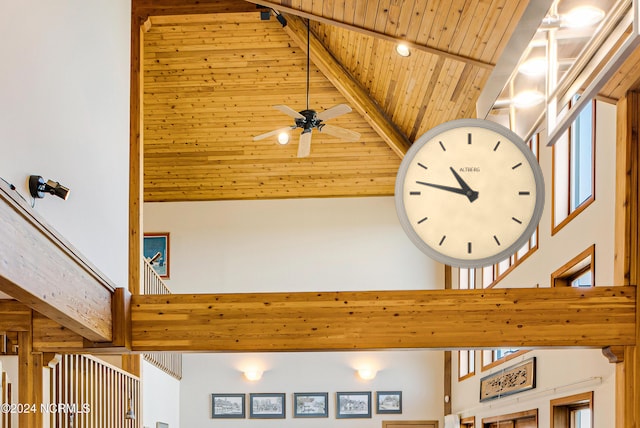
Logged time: **10:47**
